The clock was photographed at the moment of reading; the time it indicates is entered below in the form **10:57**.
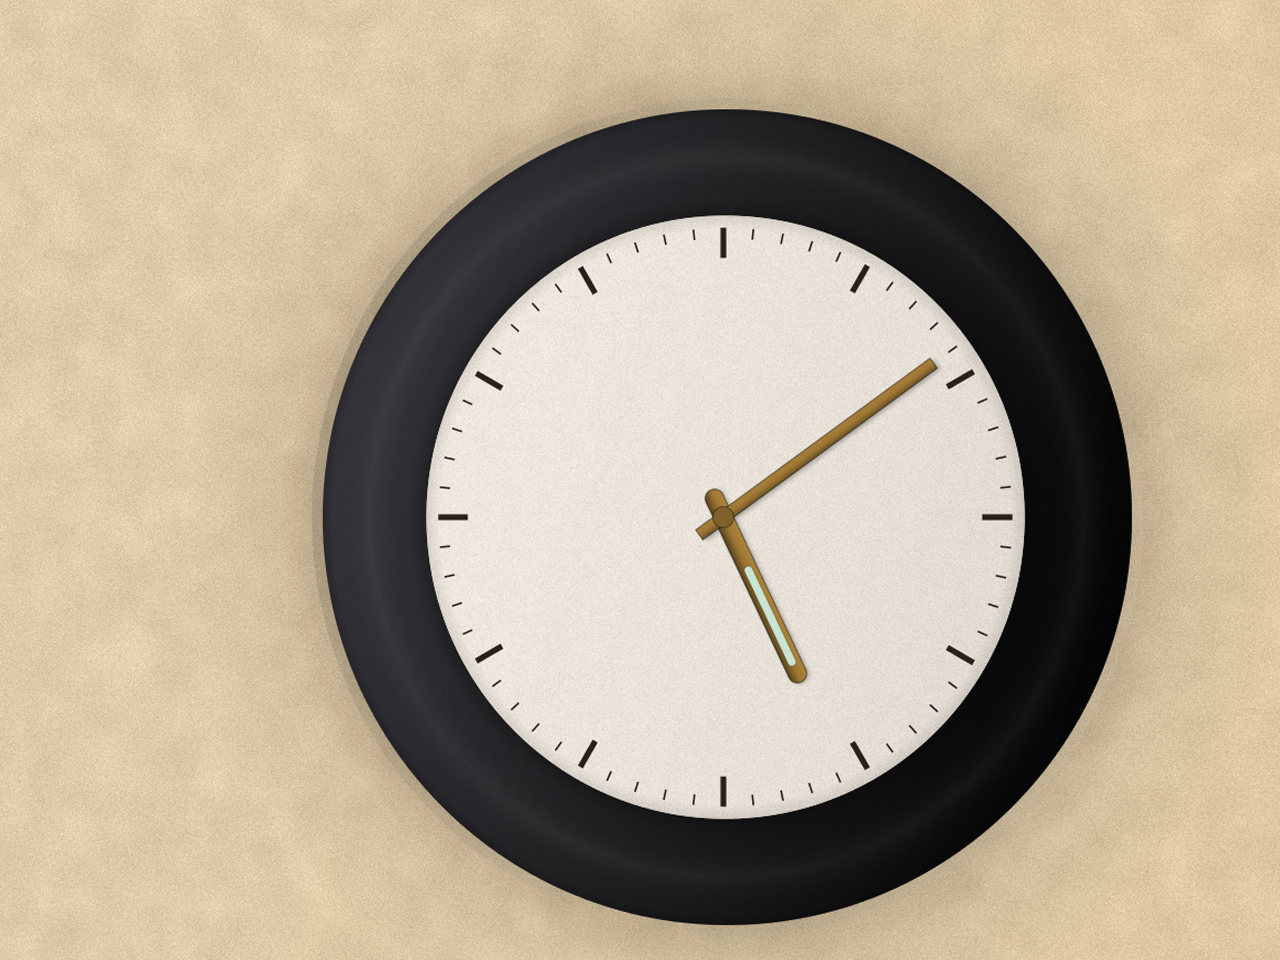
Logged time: **5:09**
